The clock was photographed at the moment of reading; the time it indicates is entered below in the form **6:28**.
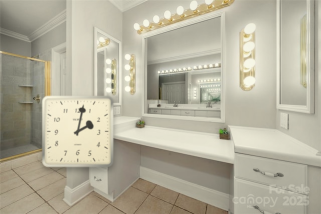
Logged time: **2:02**
